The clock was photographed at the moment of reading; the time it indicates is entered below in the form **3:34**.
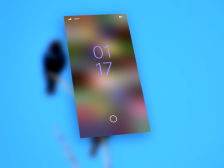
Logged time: **1:17**
